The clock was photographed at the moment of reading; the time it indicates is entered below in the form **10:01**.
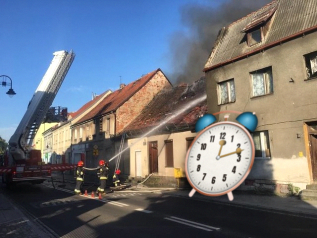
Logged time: **12:12**
